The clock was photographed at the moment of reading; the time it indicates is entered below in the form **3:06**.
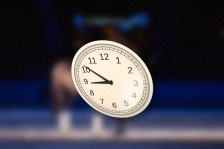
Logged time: **8:51**
